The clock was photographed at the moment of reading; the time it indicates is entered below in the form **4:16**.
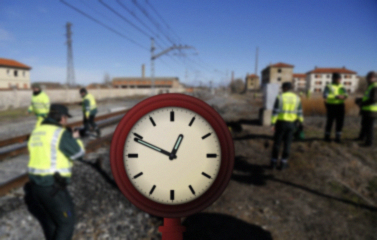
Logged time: **12:49**
